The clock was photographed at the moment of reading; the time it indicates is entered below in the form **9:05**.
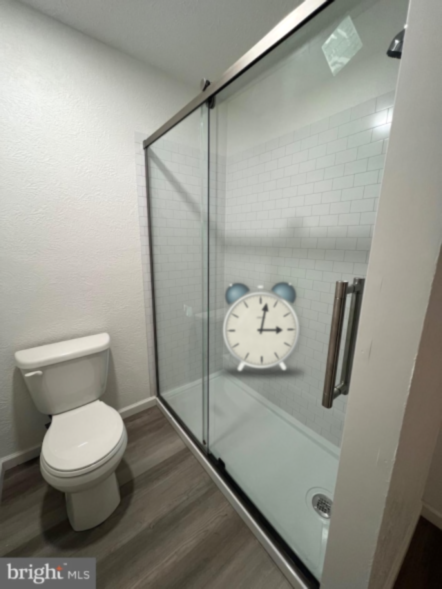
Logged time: **3:02**
